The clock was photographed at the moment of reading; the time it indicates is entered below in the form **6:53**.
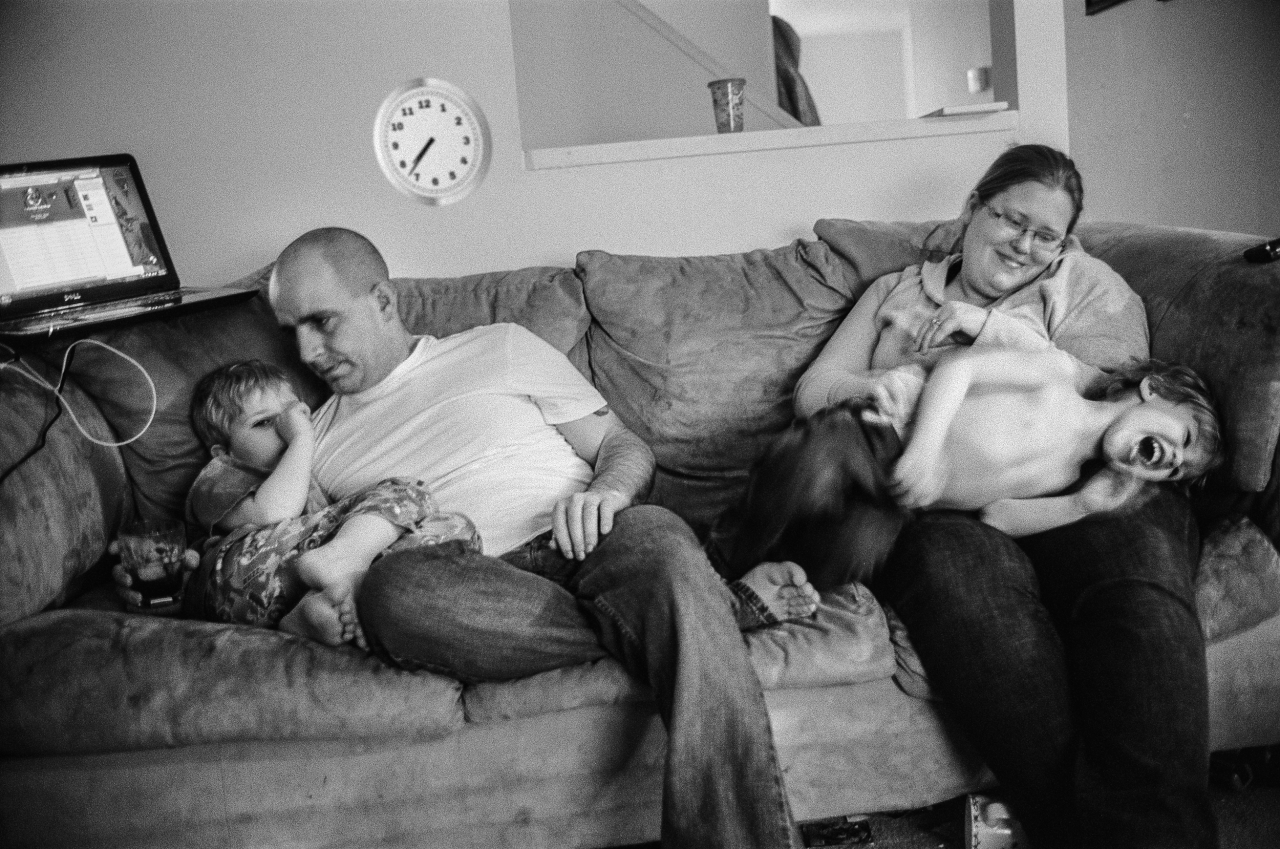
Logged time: **7:37**
